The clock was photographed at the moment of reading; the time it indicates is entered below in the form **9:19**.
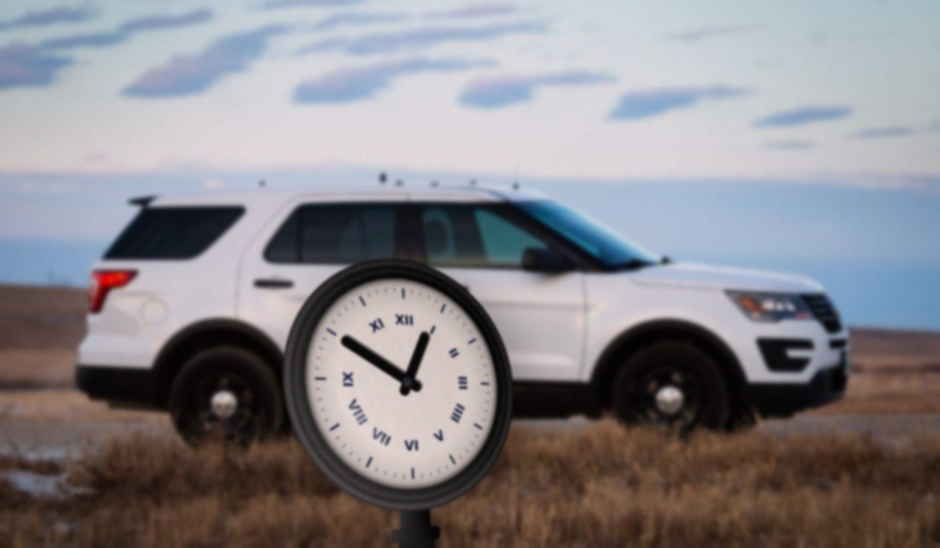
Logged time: **12:50**
